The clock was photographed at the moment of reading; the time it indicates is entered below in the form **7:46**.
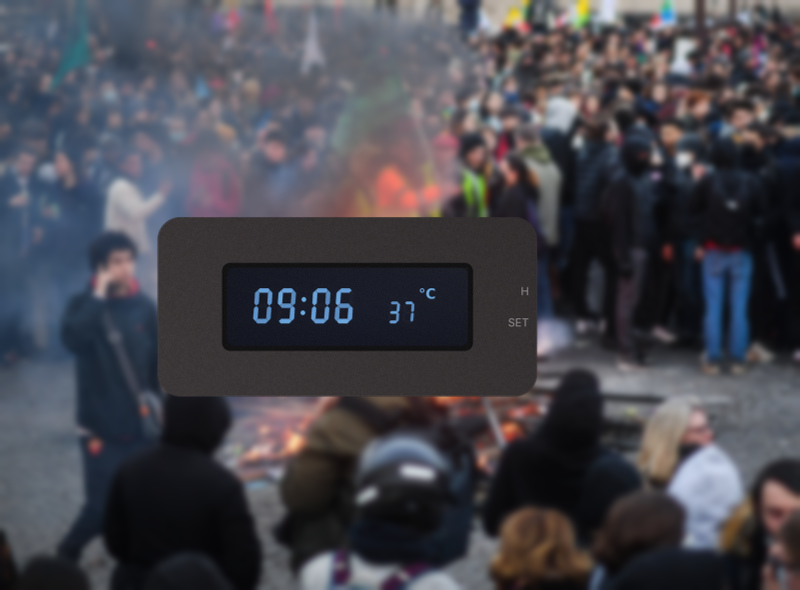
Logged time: **9:06**
